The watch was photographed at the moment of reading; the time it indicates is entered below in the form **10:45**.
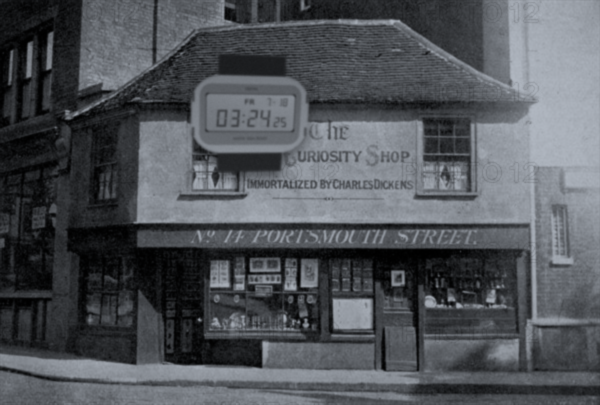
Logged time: **3:24**
